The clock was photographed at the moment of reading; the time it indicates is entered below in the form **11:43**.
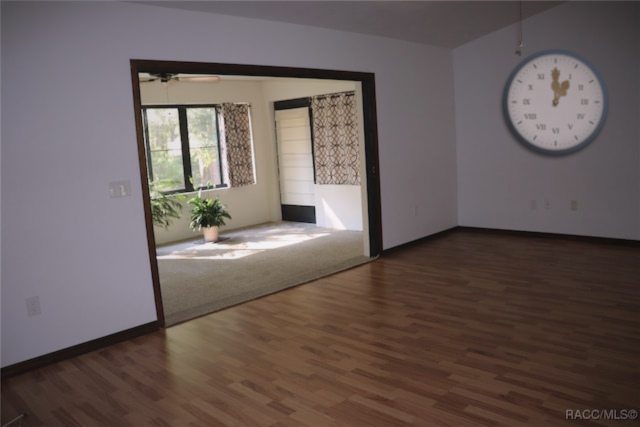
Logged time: **1:00**
